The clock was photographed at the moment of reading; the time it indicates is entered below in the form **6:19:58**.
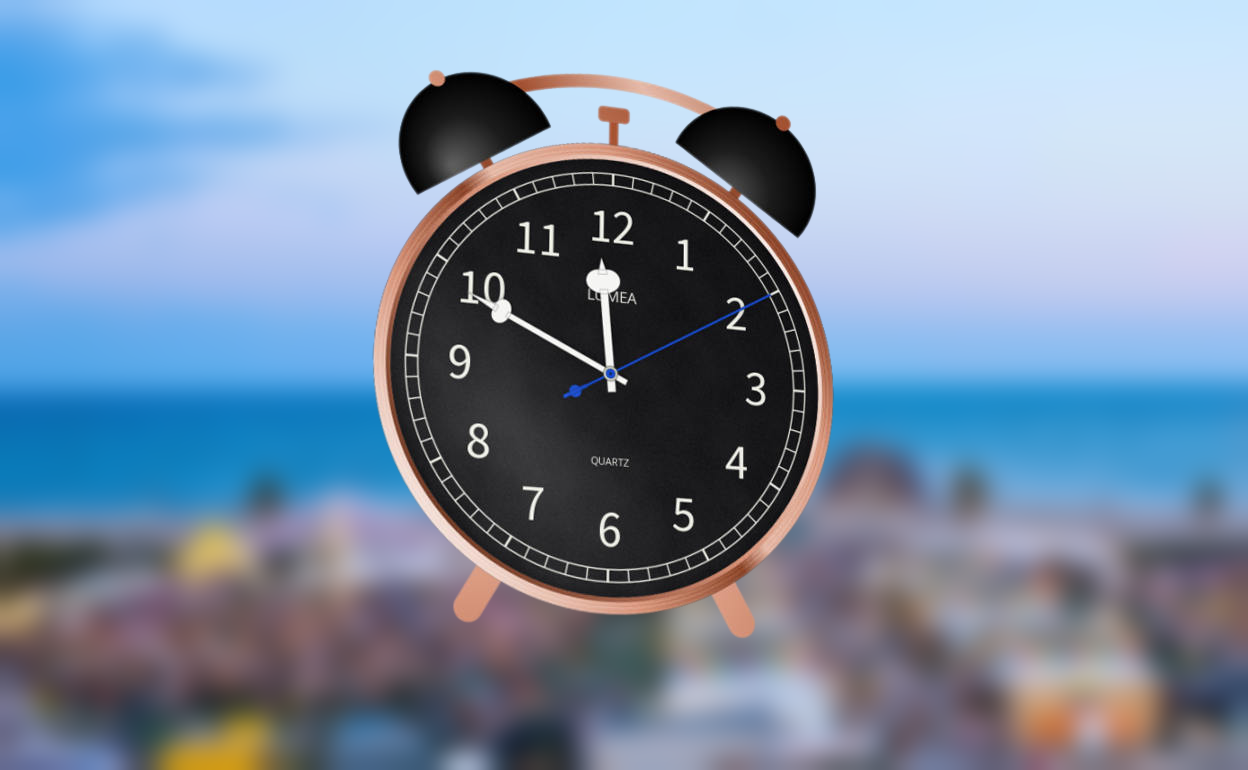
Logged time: **11:49:10**
